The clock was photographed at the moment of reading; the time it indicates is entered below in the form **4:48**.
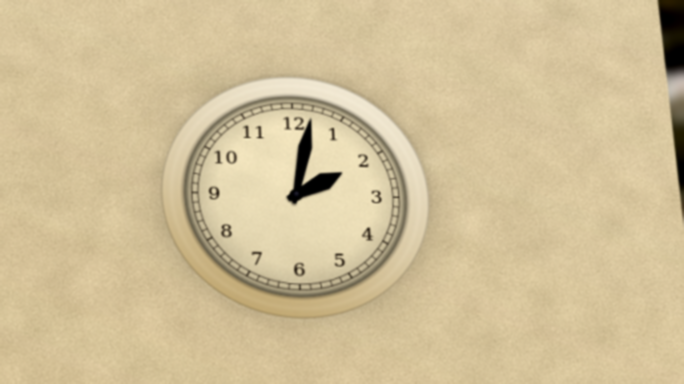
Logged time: **2:02**
